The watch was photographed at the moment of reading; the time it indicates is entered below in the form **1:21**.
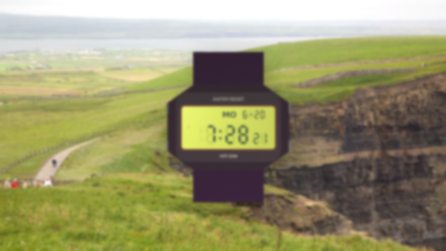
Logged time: **7:28**
